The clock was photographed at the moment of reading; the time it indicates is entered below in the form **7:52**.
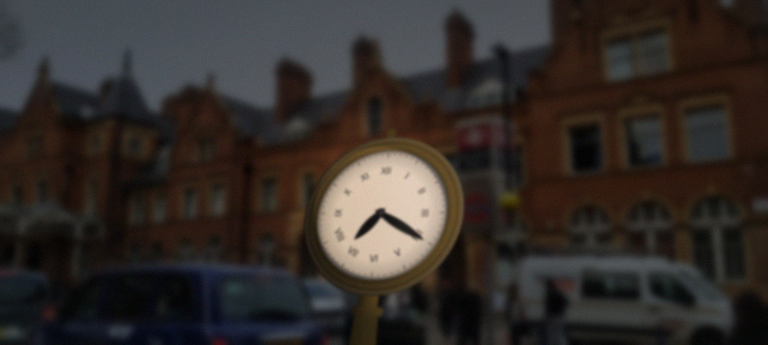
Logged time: **7:20**
